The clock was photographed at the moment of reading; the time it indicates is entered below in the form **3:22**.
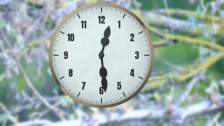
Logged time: **12:29**
